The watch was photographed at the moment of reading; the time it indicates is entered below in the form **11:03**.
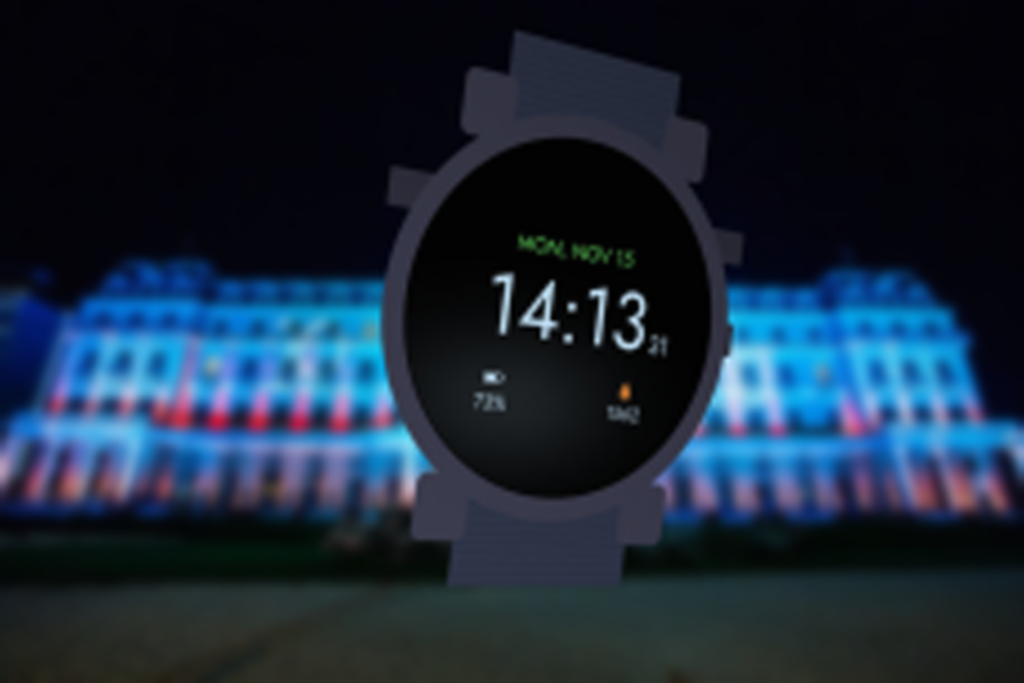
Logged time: **14:13**
